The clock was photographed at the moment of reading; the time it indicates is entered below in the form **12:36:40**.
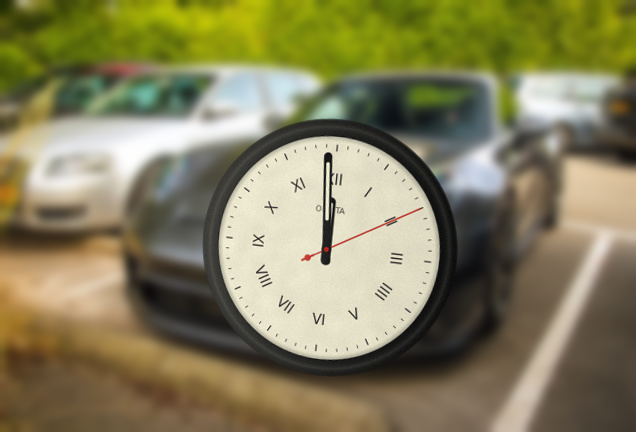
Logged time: **11:59:10**
